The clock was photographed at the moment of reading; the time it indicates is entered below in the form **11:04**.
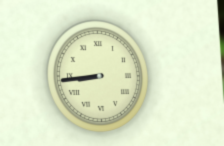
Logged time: **8:44**
